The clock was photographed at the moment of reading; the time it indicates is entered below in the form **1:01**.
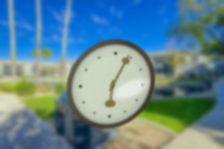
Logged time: **6:04**
